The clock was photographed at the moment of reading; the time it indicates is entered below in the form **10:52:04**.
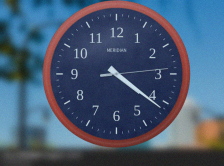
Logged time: **4:21:14**
